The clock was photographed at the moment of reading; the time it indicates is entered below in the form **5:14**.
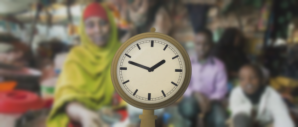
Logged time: **1:48**
